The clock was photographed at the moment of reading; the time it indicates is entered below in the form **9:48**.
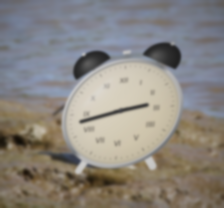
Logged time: **2:43**
